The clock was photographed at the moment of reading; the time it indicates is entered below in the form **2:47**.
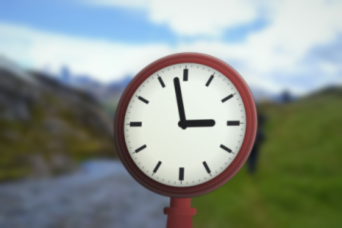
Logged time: **2:58**
